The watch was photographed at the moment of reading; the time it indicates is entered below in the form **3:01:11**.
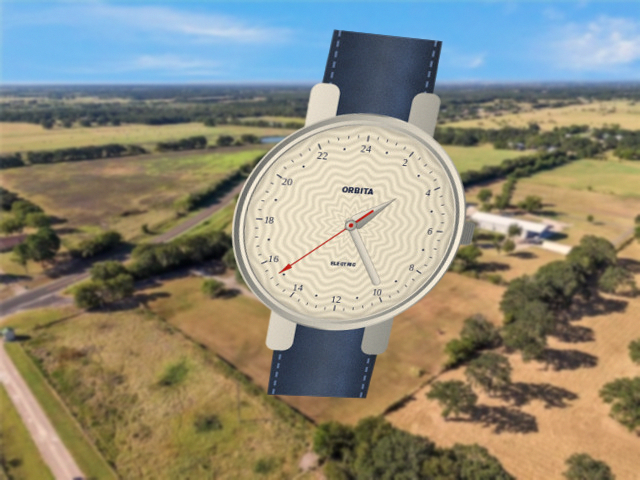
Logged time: **3:24:38**
